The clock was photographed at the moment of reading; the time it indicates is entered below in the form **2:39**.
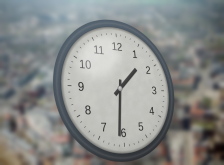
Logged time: **1:31**
